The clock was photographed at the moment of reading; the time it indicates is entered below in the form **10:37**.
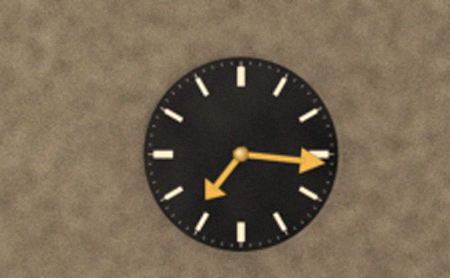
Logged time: **7:16**
